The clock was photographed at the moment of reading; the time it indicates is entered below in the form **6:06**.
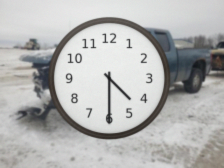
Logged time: **4:30**
